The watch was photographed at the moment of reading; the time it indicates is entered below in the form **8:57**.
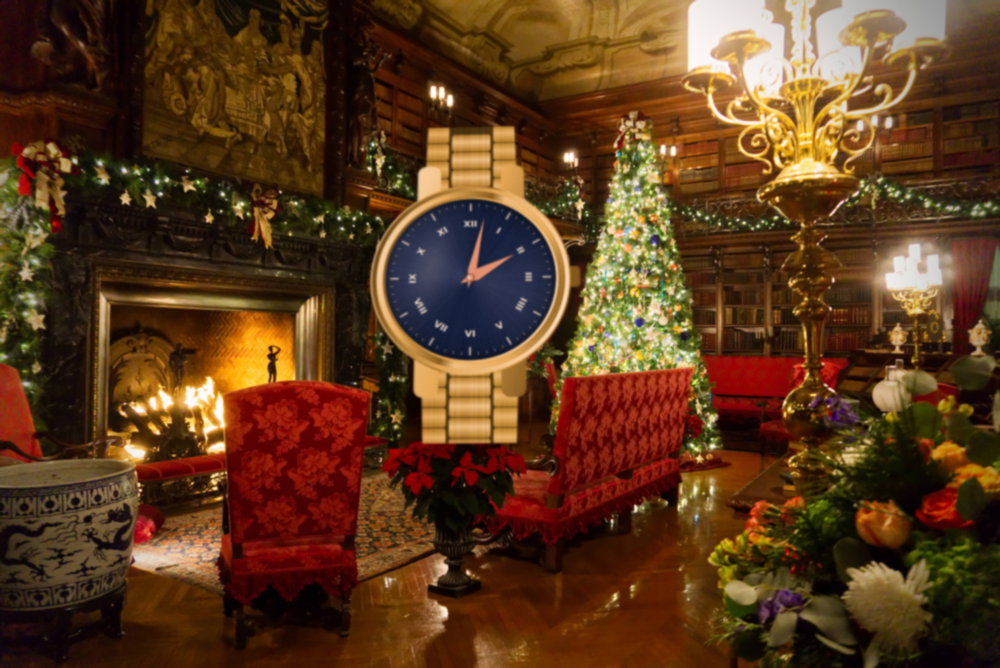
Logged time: **2:02**
